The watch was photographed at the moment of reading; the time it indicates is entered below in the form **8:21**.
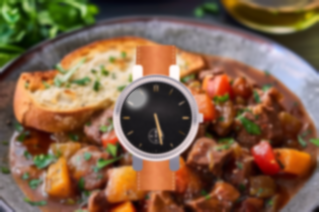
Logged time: **5:28**
